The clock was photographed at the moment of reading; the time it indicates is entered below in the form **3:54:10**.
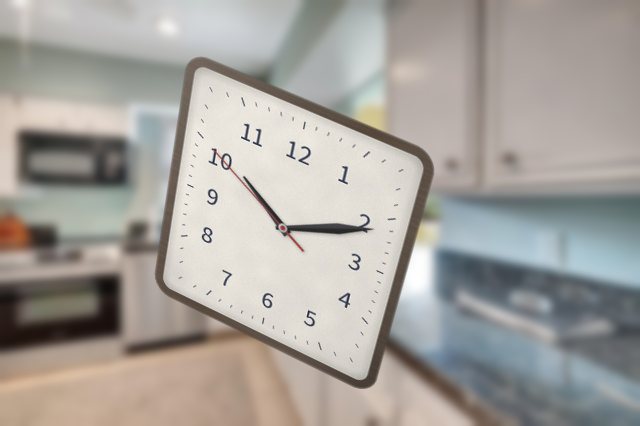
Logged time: **10:10:50**
